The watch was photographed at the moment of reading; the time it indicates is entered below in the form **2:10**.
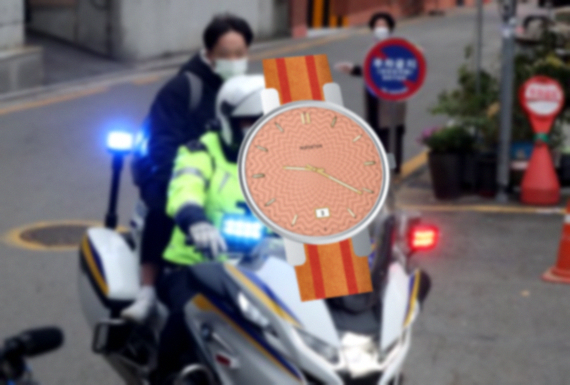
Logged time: **9:21**
